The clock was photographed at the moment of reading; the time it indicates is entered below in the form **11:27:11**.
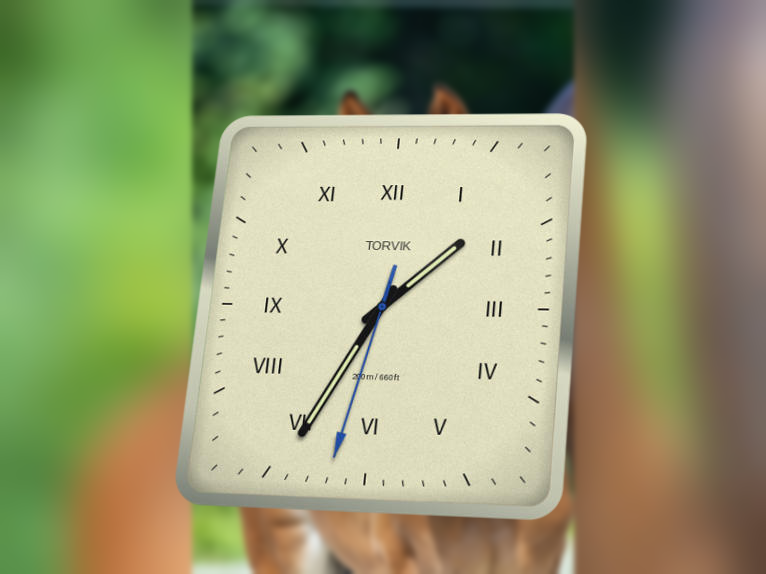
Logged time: **1:34:32**
